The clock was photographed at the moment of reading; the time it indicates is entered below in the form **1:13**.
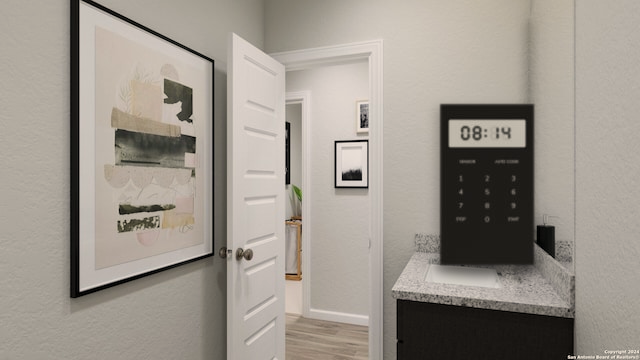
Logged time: **8:14**
